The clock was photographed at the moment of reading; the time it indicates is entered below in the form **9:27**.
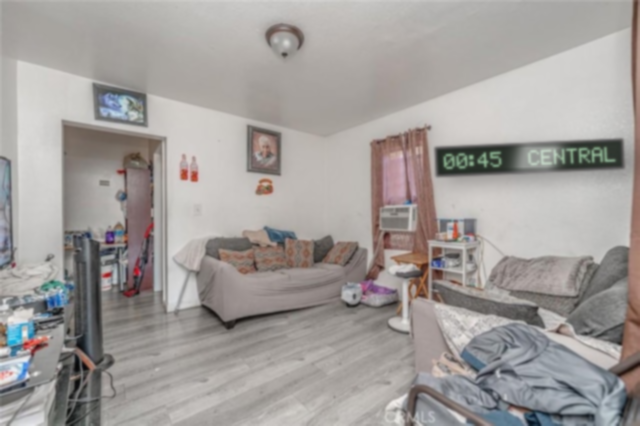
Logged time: **0:45**
